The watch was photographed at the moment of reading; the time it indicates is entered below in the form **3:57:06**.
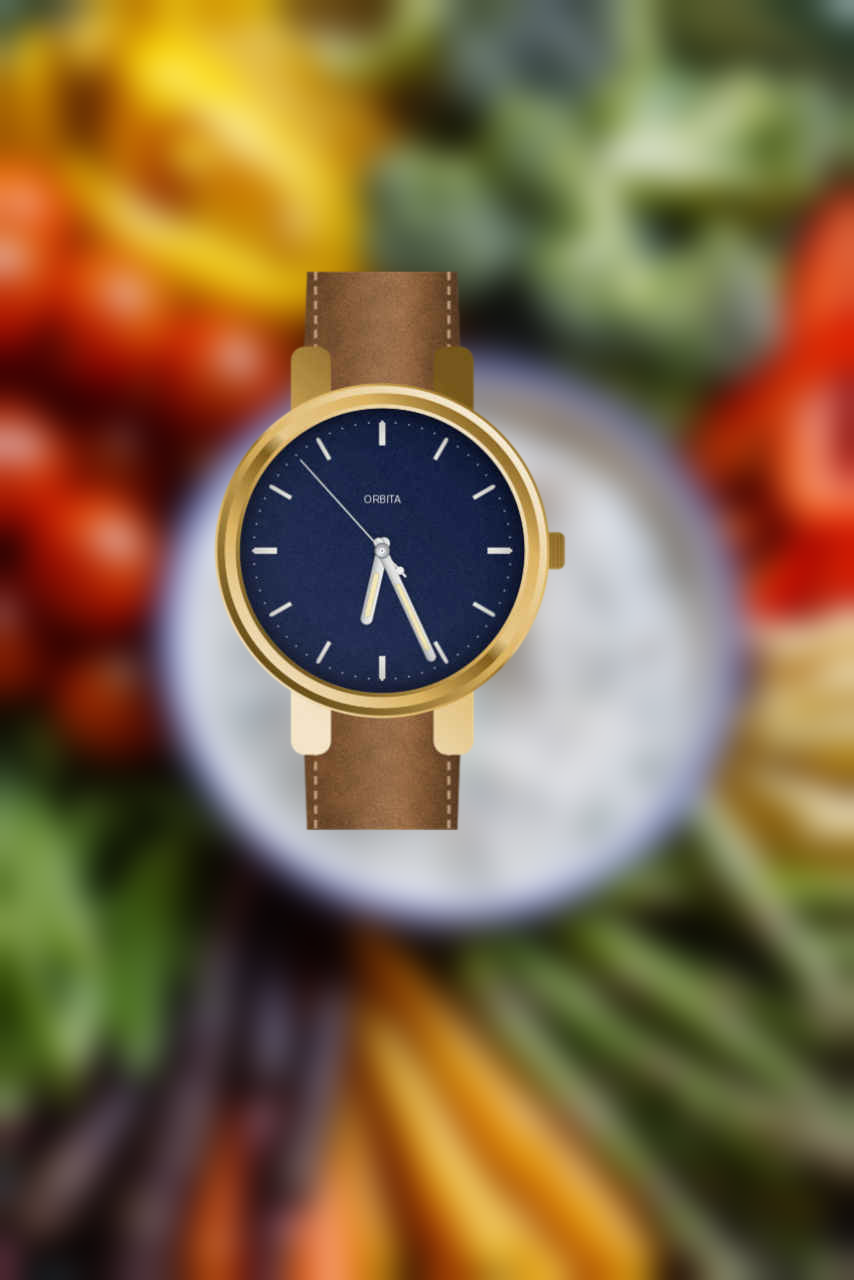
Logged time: **6:25:53**
